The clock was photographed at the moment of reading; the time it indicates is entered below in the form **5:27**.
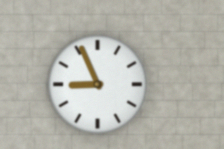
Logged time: **8:56**
